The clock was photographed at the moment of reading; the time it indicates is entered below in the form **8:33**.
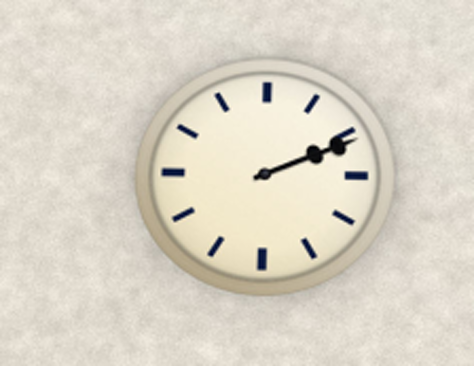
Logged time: **2:11**
